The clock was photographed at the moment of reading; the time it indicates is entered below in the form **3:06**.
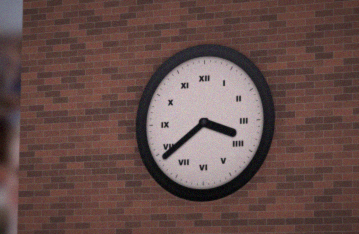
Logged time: **3:39**
